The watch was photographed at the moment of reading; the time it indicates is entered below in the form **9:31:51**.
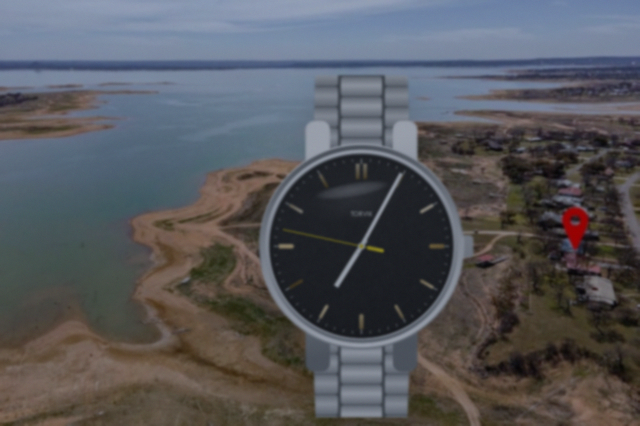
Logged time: **7:04:47**
